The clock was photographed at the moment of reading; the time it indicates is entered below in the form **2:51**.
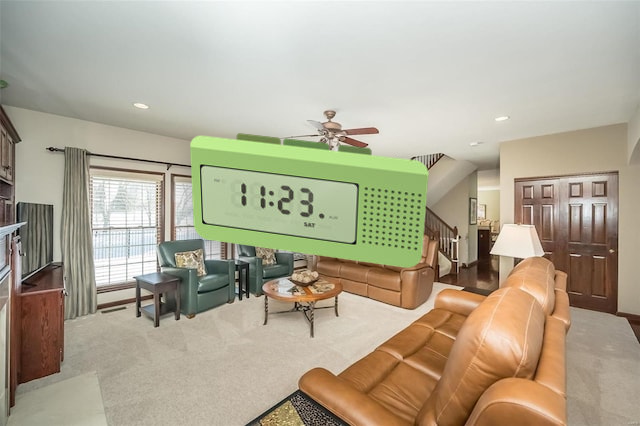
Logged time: **11:23**
